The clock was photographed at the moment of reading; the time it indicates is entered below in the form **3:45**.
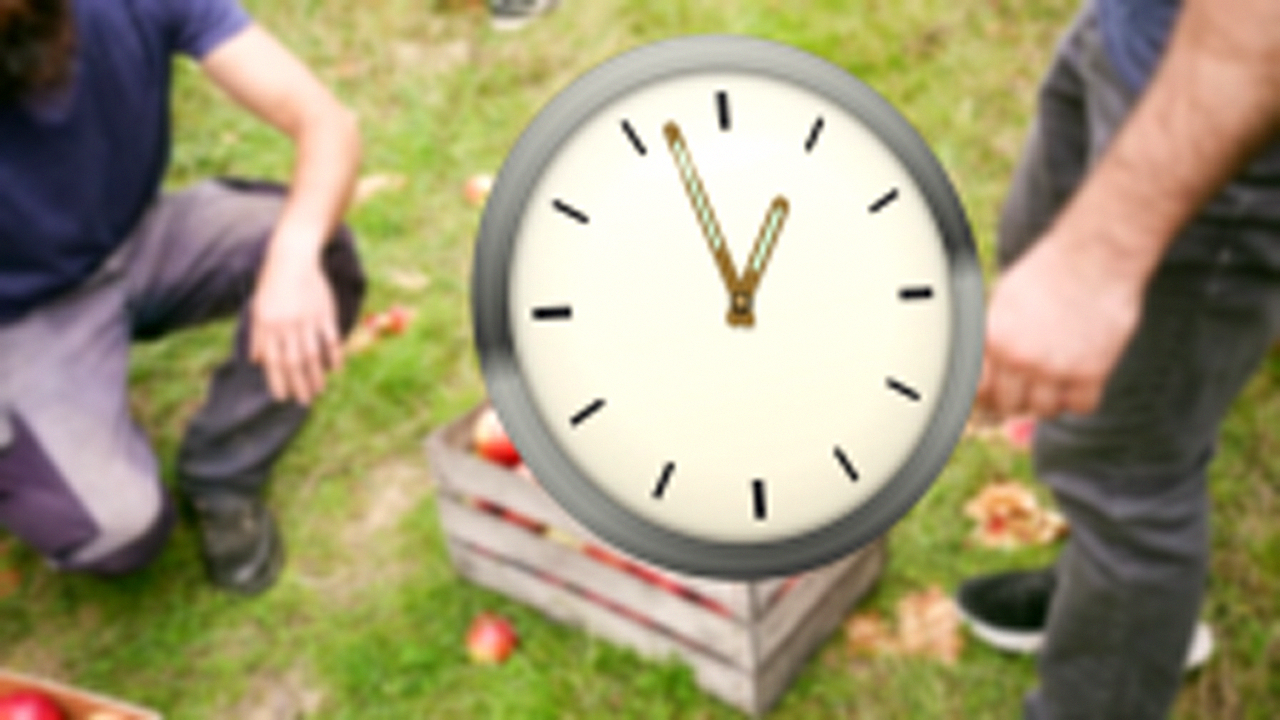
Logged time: **12:57**
